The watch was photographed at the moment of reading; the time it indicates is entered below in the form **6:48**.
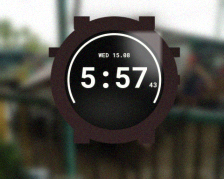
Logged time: **5:57**
